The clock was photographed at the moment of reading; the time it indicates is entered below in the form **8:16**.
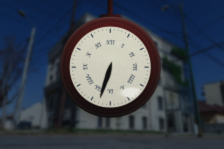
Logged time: **6:33**
